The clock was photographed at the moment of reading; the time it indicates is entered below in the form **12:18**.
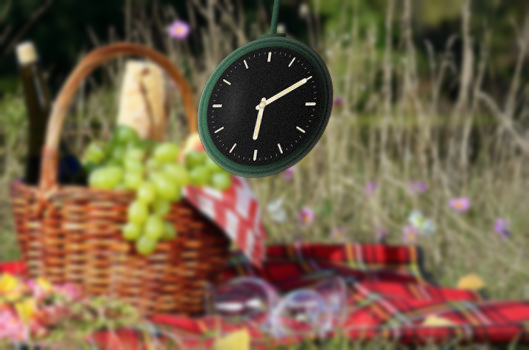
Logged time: **6:10**
